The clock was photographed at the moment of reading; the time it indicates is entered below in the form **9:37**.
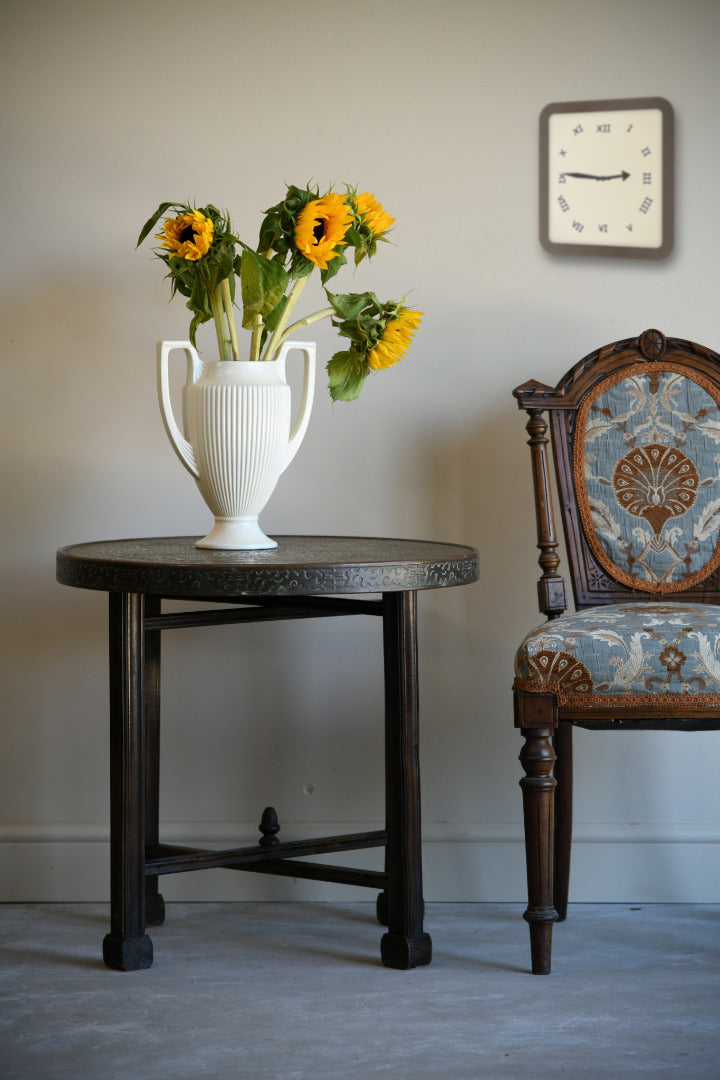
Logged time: **2:46**
